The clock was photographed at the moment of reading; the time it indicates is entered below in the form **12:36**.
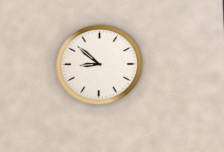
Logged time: **8:52**
